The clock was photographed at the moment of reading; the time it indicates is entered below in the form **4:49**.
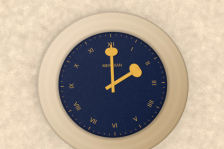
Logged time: **2:00**
